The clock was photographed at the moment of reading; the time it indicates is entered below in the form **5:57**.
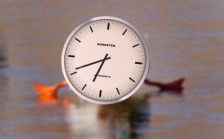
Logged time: **6:41**
